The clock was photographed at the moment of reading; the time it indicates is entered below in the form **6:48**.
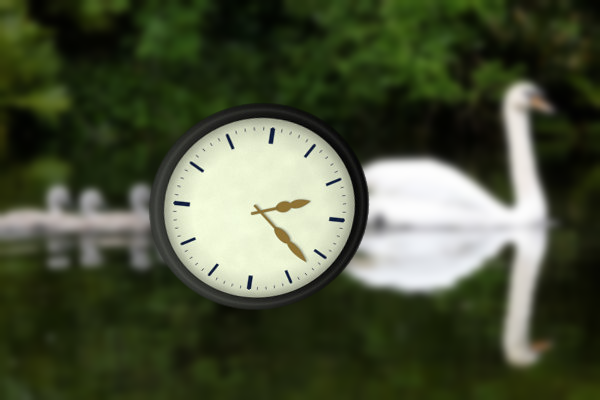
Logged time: **2:22**
